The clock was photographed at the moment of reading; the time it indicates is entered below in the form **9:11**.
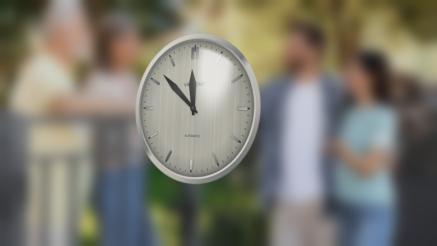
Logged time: **11:52**
